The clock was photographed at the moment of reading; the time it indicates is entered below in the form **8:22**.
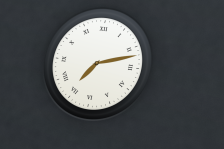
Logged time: **7:12**
